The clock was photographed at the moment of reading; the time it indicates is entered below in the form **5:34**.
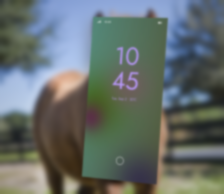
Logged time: **10:45**
